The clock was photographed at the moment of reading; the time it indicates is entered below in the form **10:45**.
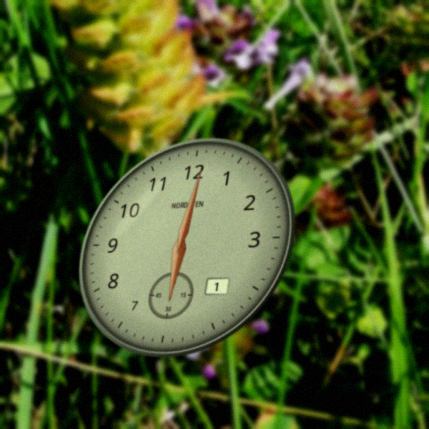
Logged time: **6:01**
